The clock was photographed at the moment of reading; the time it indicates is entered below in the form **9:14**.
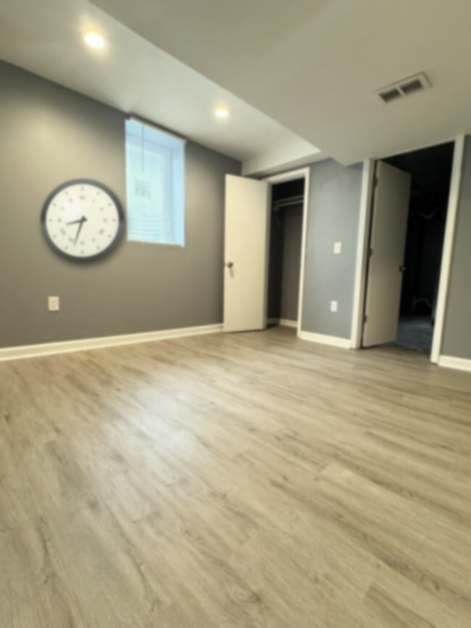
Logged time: **8:33**
